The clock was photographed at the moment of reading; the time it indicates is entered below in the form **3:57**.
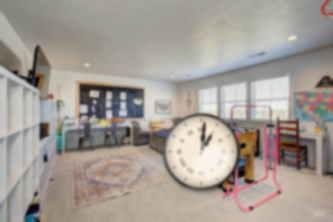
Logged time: **1:01**
